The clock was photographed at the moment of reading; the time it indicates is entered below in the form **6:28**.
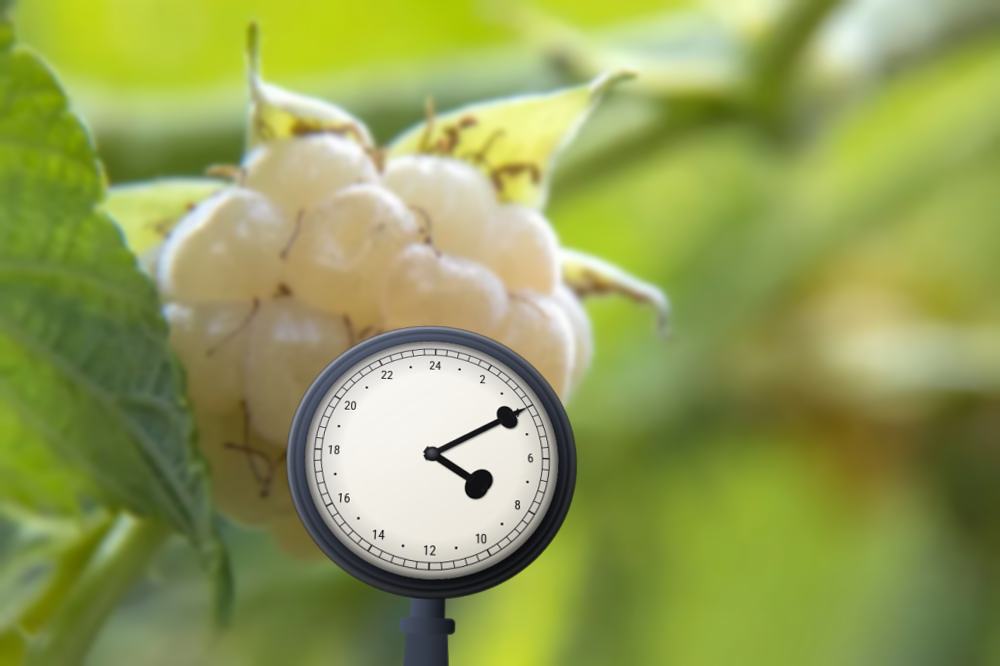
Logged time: **8:10**
